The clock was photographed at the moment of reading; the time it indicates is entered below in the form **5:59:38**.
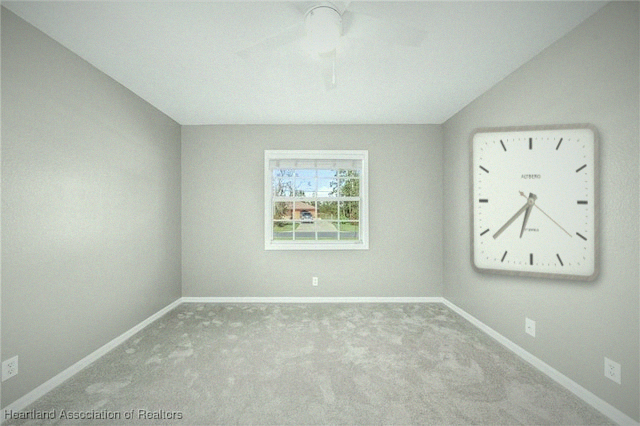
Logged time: **6:38:21**
